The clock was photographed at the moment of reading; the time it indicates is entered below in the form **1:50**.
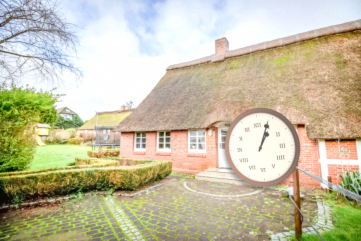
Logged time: **1:04**
